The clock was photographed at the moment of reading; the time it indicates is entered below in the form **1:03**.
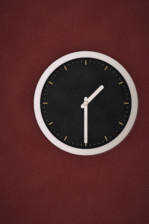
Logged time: **1:30**
